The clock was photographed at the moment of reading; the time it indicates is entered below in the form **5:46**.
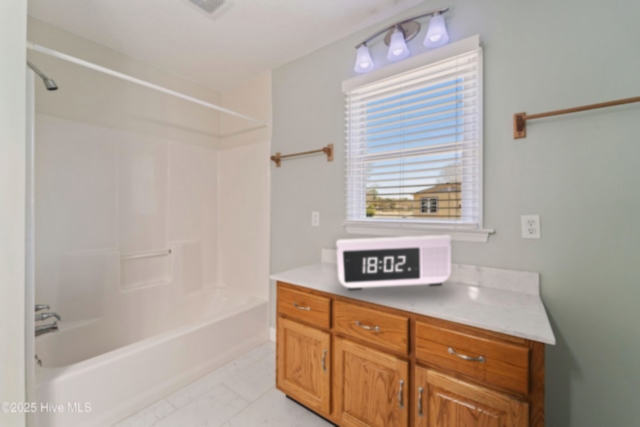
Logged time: **18:02**
